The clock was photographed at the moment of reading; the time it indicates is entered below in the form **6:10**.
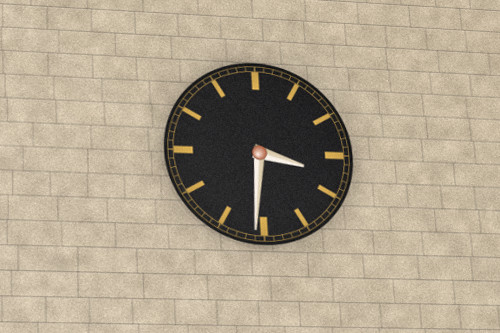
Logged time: **3:31**
